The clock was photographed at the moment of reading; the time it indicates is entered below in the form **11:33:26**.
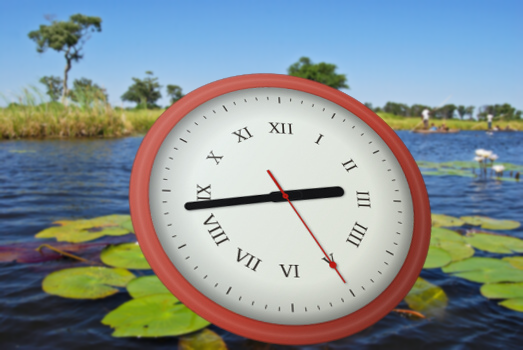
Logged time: **2:43:25**
